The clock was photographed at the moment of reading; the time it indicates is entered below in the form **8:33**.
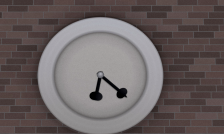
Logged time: **6:22**
